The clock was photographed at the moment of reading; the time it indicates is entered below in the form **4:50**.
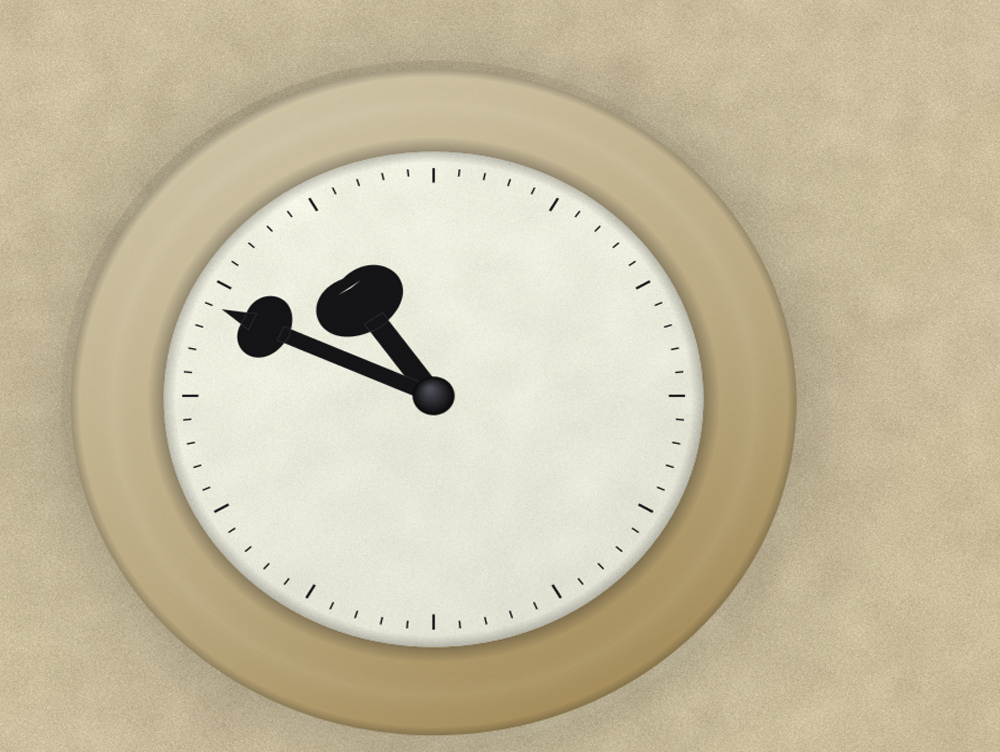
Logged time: **10:49**
